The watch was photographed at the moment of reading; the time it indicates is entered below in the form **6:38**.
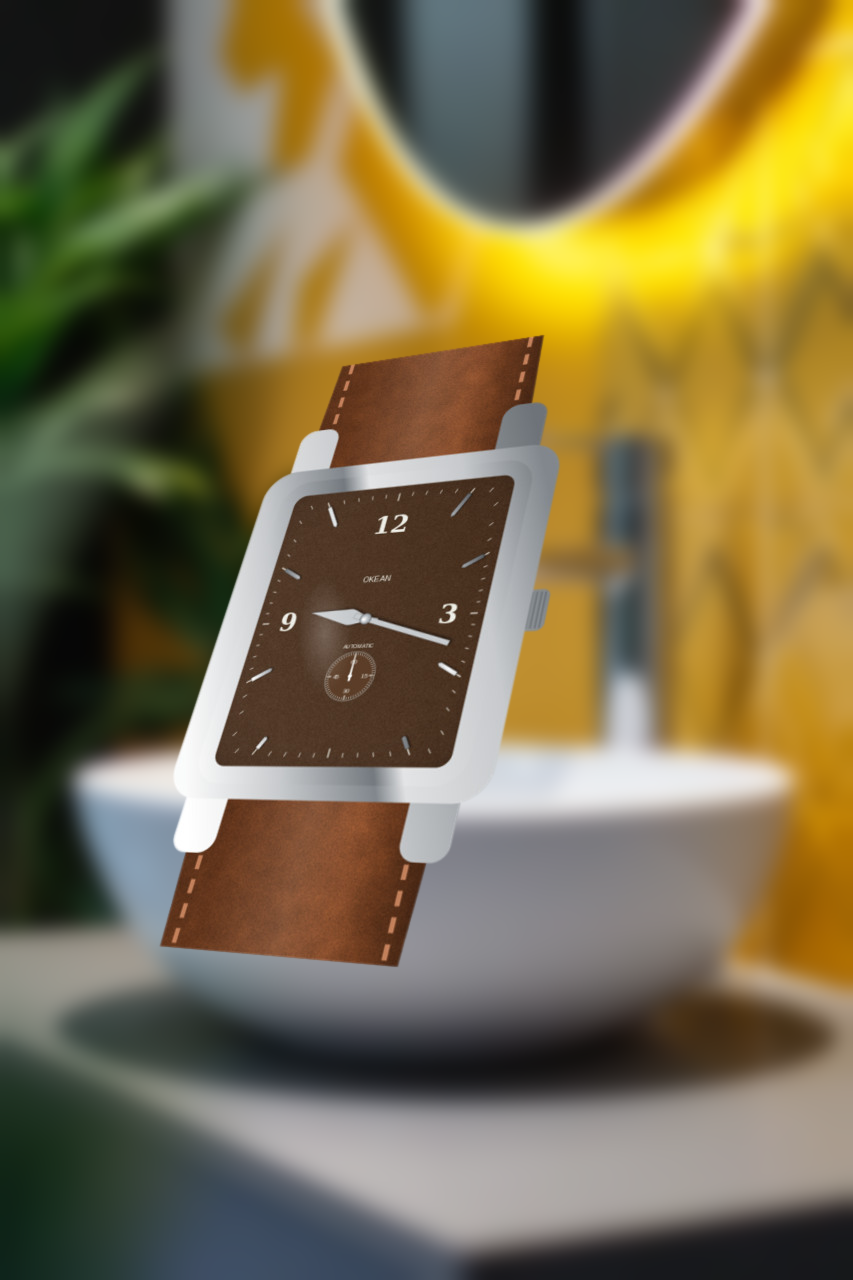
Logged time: **9:18**
